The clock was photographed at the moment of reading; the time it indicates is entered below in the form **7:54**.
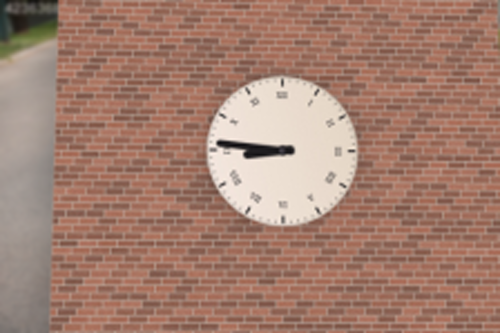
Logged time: **8:46**
